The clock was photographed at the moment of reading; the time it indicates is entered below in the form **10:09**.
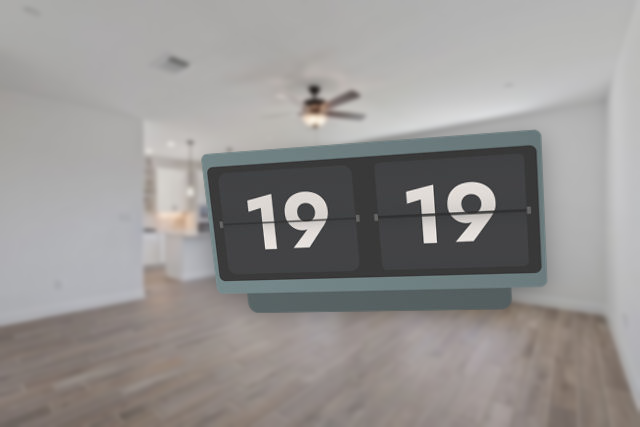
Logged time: **19:19**
